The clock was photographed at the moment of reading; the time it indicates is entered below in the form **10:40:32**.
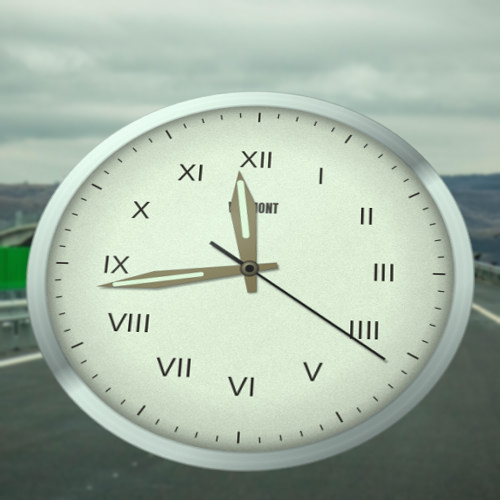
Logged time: **11:43:21**
